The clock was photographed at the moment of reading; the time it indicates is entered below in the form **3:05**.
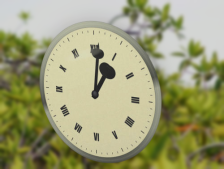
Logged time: **1:01**
